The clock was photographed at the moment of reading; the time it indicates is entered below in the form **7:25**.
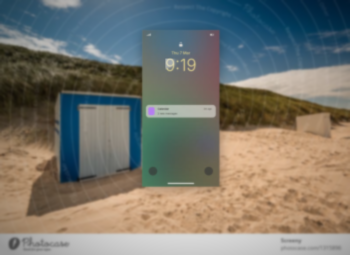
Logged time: **9:19**
